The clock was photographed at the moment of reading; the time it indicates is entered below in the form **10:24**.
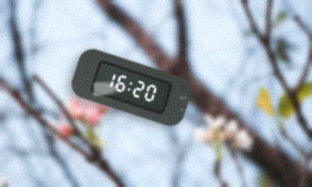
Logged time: **16:20**
